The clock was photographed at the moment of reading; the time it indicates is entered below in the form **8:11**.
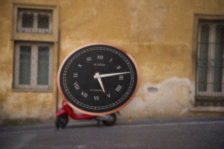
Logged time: **5:13**
